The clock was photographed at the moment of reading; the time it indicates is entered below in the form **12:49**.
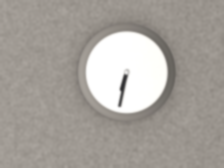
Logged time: **6:32**
